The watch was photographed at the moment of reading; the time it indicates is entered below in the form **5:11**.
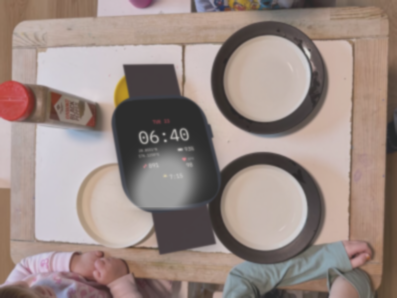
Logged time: **6:40**
